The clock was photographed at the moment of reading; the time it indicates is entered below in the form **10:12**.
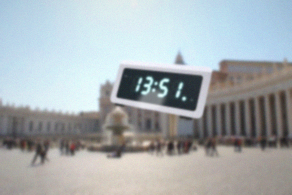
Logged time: **13:51**
